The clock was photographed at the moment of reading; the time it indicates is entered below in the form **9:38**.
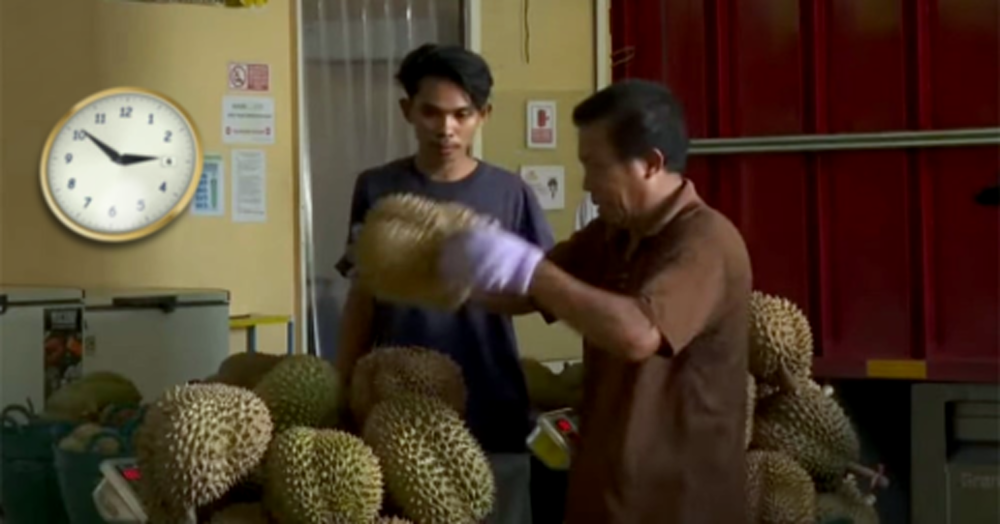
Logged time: **2:51**
